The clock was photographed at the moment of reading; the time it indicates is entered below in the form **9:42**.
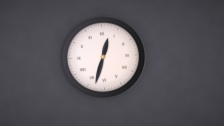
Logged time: **12:33**
